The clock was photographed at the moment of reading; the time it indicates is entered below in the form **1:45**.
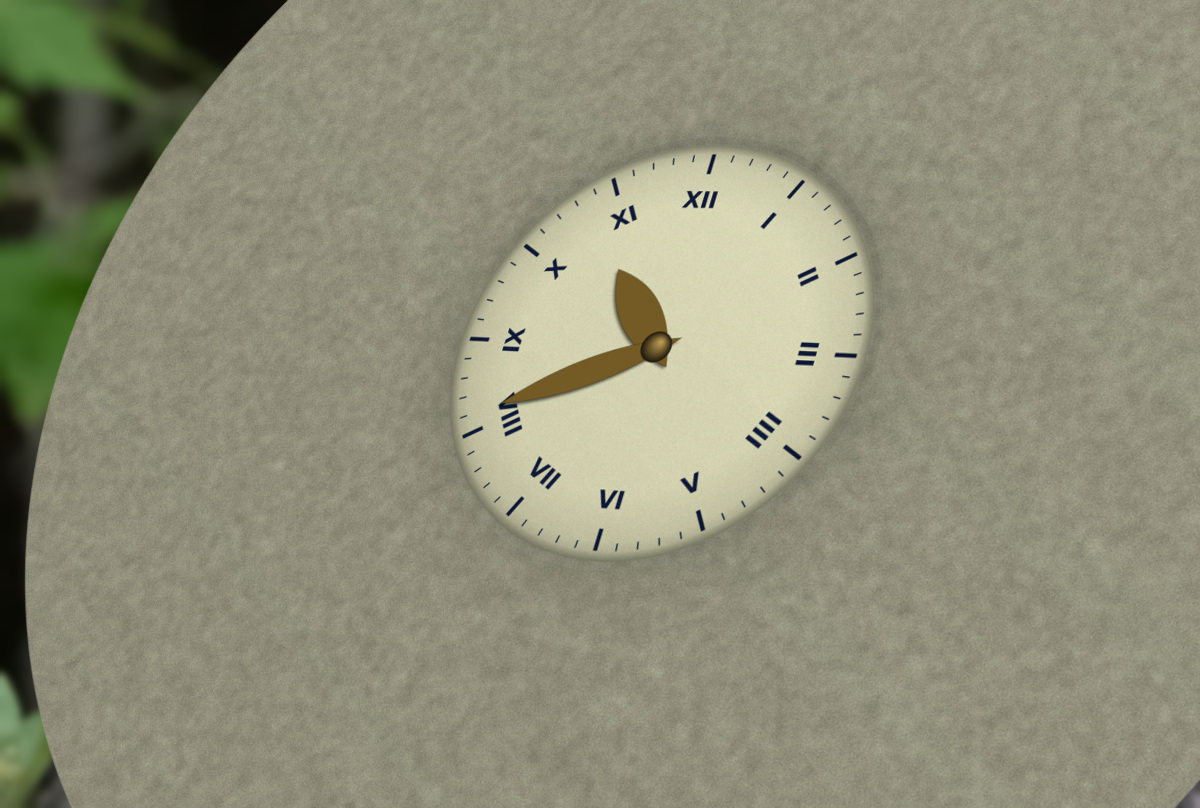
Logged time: **10:41**
